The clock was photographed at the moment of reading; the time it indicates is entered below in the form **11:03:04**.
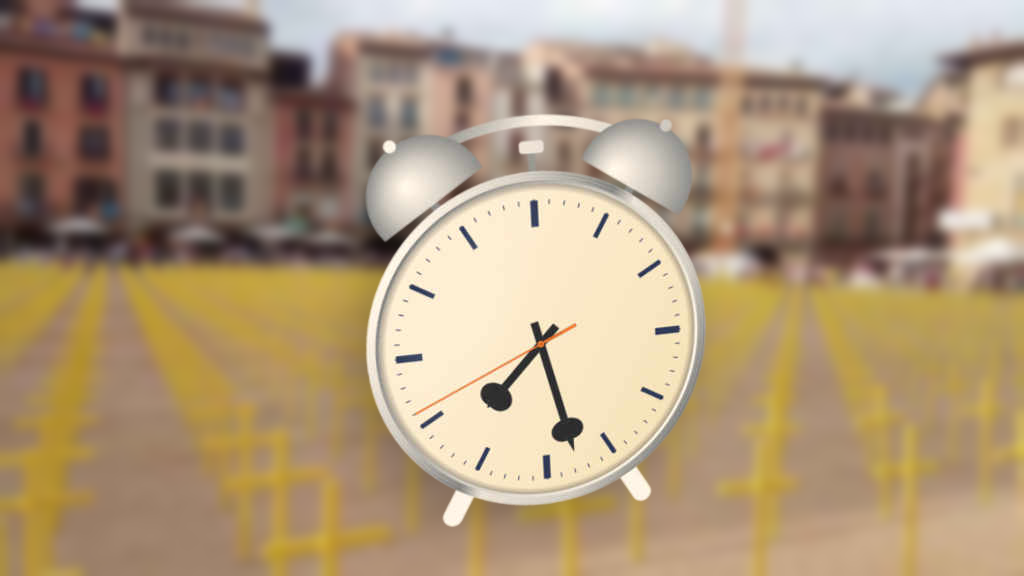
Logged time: **7:27:41**
